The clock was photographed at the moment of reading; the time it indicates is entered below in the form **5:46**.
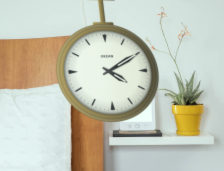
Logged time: **4:10**
